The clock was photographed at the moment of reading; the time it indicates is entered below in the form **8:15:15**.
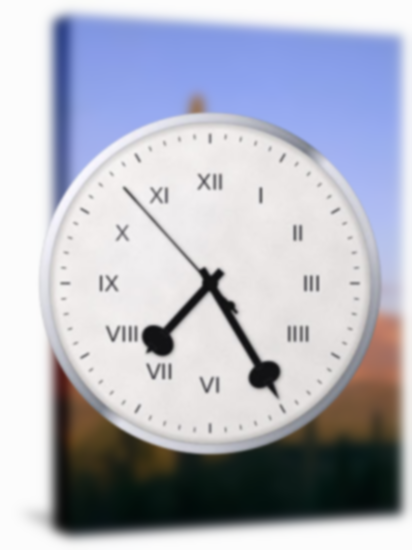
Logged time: **7:24:53**
